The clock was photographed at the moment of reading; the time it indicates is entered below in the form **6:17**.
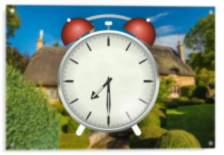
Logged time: **7:30**
